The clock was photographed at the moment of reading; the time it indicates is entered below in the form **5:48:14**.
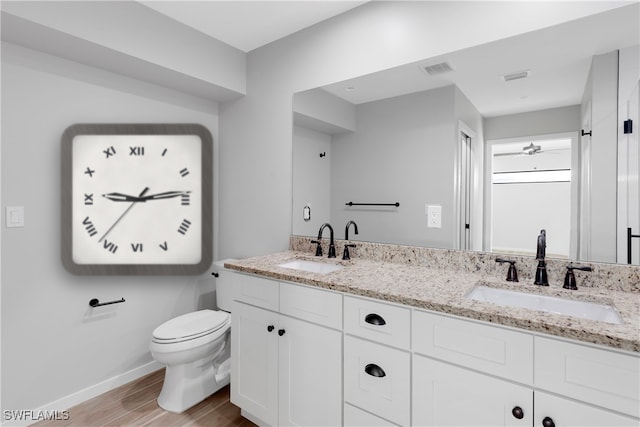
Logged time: **9:13:37**
